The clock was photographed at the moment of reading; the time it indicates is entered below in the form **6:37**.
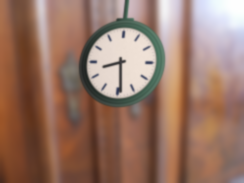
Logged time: **8:29**
